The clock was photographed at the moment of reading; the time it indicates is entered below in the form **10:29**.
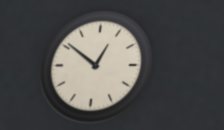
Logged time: **12:51**
